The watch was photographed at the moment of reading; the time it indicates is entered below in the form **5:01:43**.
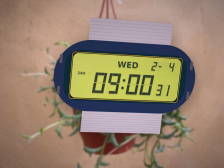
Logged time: **9:00:31**
